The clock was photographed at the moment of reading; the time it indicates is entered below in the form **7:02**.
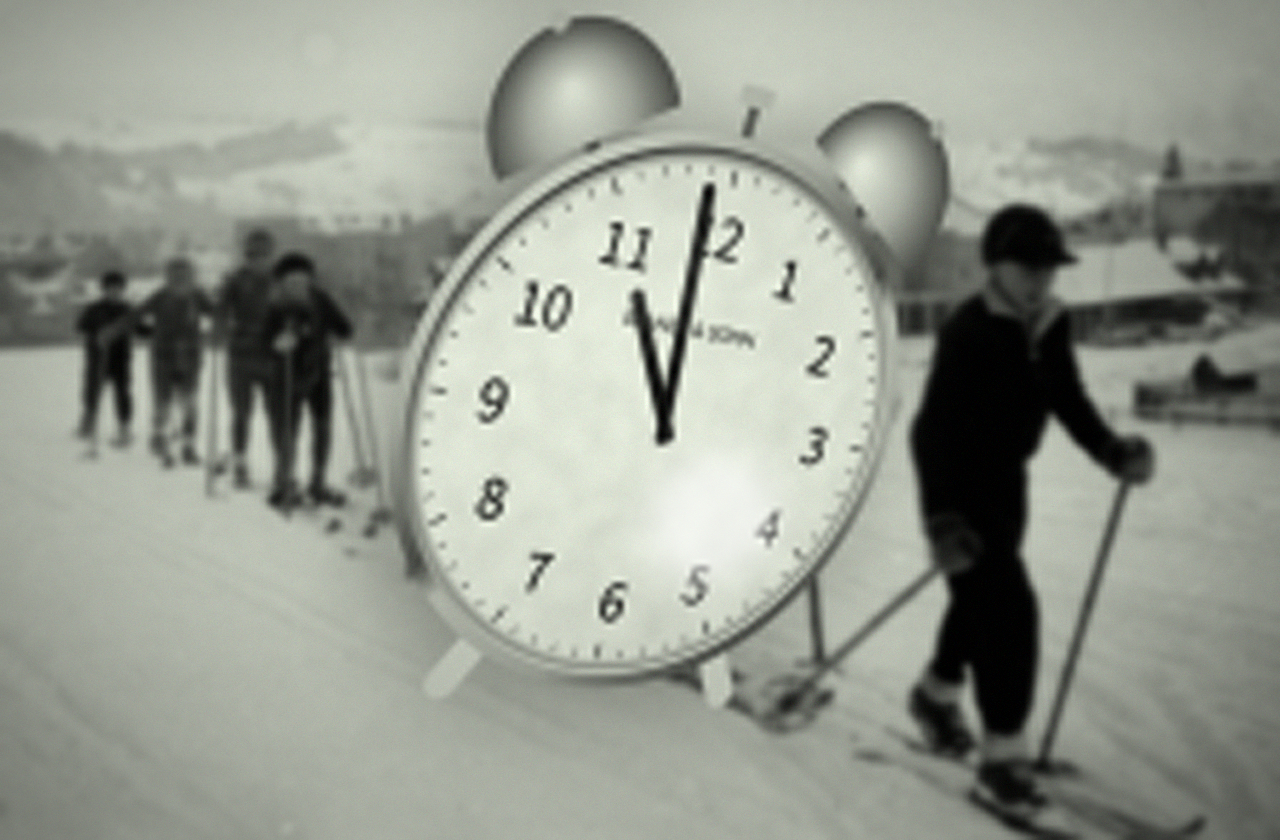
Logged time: **10:59**
